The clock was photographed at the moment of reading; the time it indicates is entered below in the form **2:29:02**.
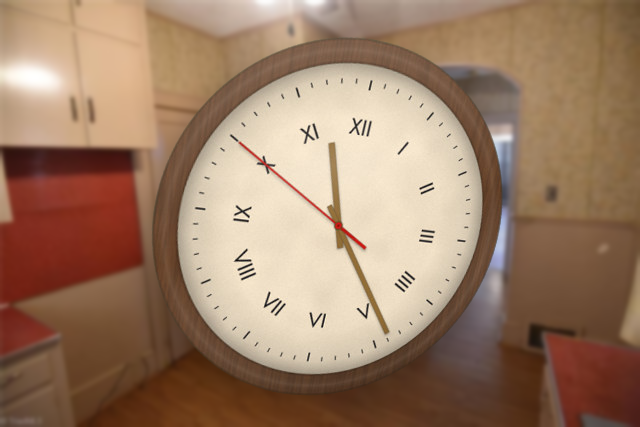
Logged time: **11:23:50**
